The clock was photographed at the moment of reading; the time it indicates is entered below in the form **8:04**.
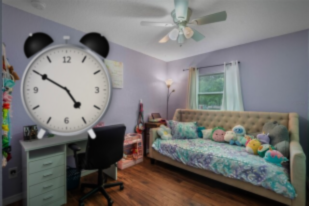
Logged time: **4:50**
